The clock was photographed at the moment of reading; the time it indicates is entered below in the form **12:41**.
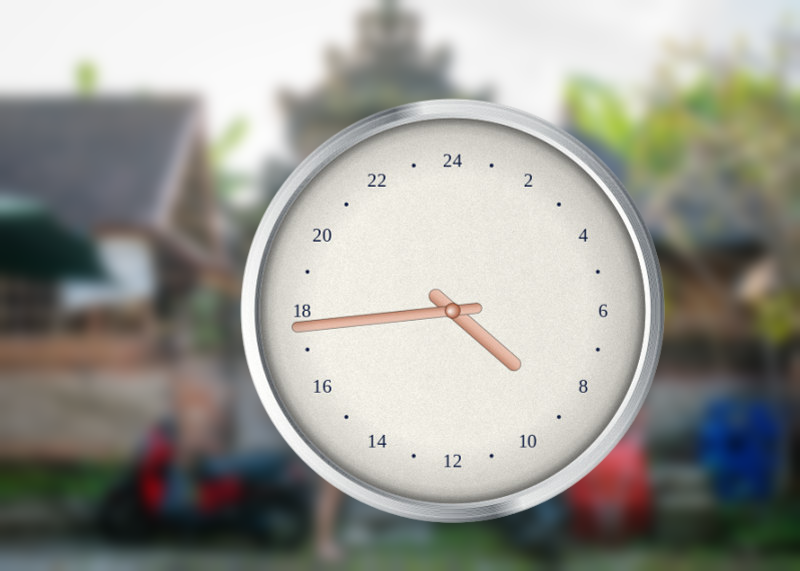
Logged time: **8:44**
